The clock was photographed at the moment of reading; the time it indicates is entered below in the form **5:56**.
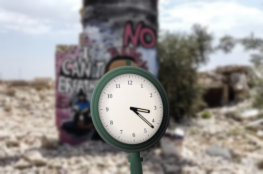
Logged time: **3:22**
